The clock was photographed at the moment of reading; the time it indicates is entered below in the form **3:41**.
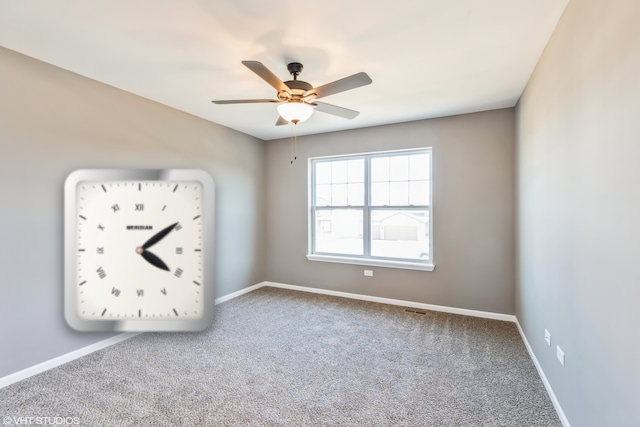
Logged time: **4:09**
